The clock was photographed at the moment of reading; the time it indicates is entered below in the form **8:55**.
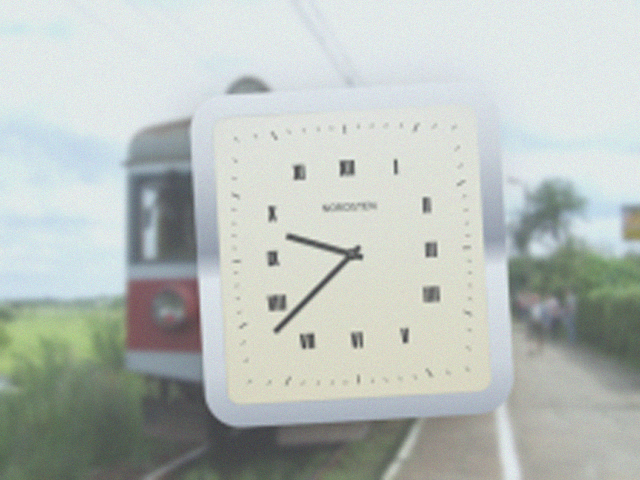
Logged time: **9:38**
